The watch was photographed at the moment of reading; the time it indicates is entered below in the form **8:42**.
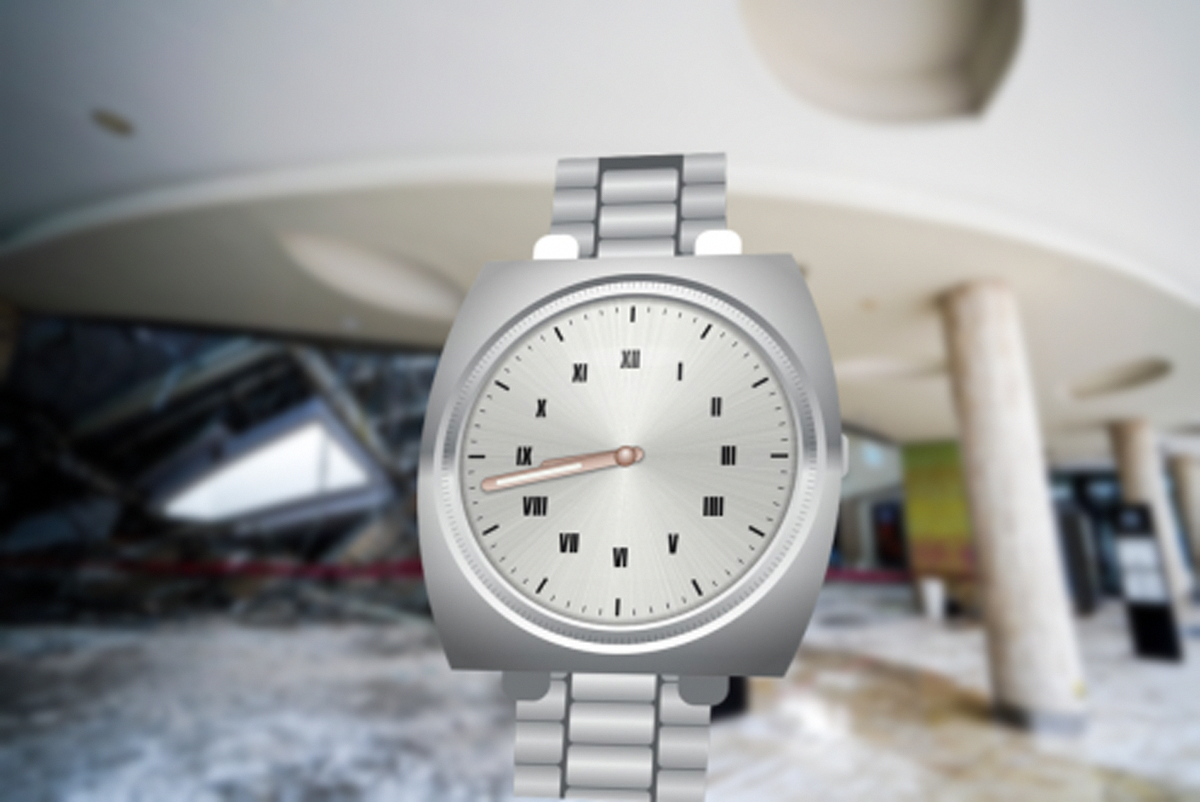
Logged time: **8:43**
